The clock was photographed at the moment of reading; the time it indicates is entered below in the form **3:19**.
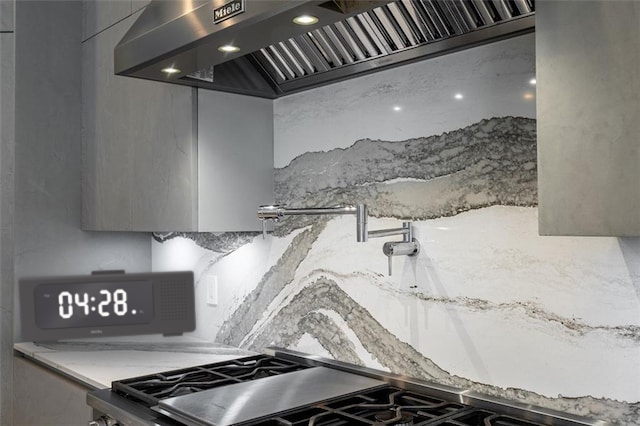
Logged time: **4:28**
